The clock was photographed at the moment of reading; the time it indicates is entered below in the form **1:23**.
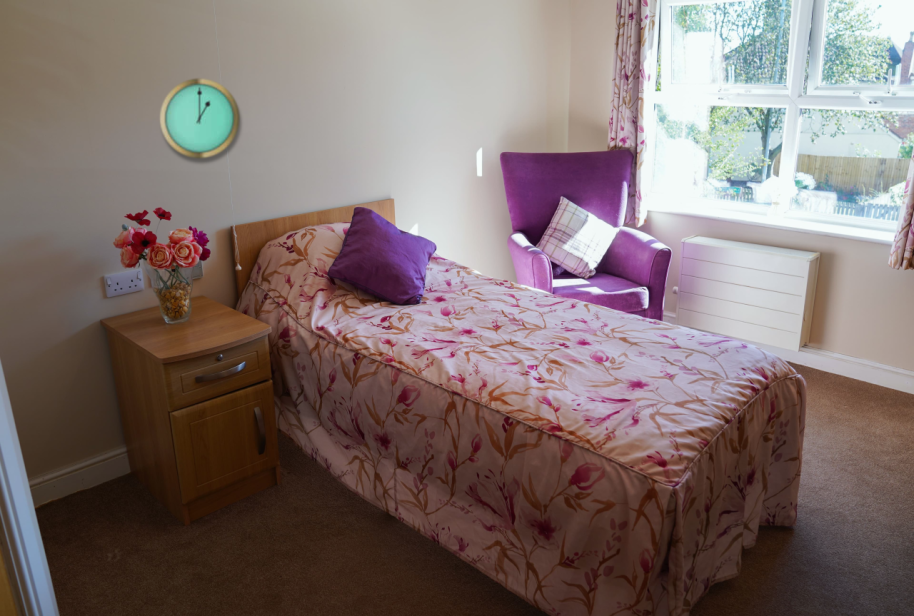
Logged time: **1:00**
